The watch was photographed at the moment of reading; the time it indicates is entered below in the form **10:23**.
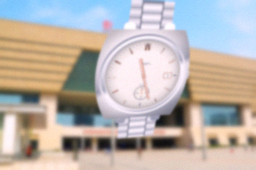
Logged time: **11:27**
